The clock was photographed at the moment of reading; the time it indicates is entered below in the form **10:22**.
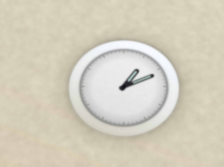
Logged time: **1:11**
